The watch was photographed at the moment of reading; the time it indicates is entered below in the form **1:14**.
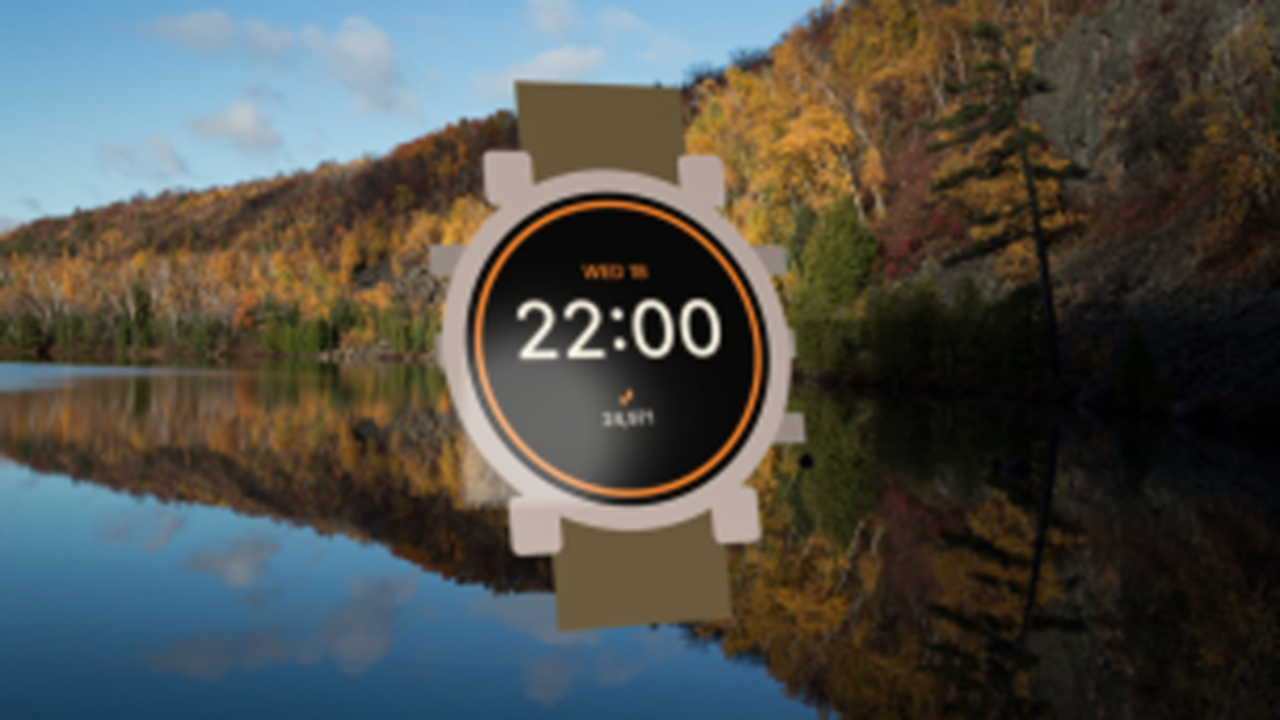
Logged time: **22:00**
